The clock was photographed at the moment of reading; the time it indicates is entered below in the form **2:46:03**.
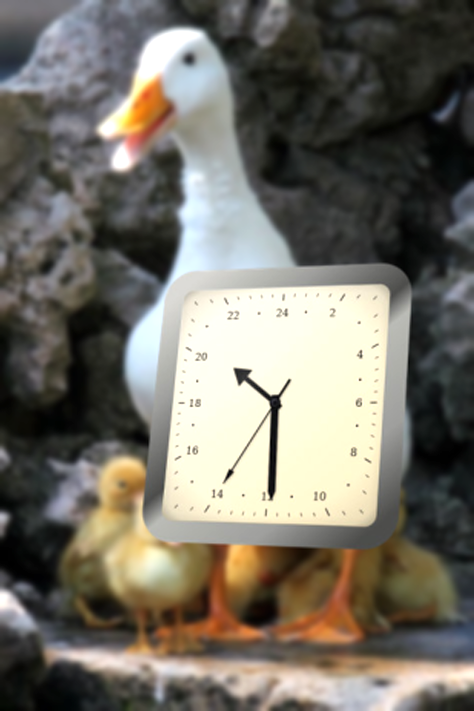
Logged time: **20:29:35**
